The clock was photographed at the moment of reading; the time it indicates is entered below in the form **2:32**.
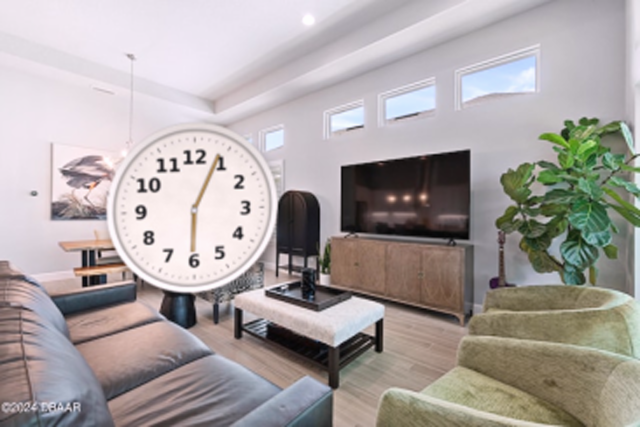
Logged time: **6:04**
